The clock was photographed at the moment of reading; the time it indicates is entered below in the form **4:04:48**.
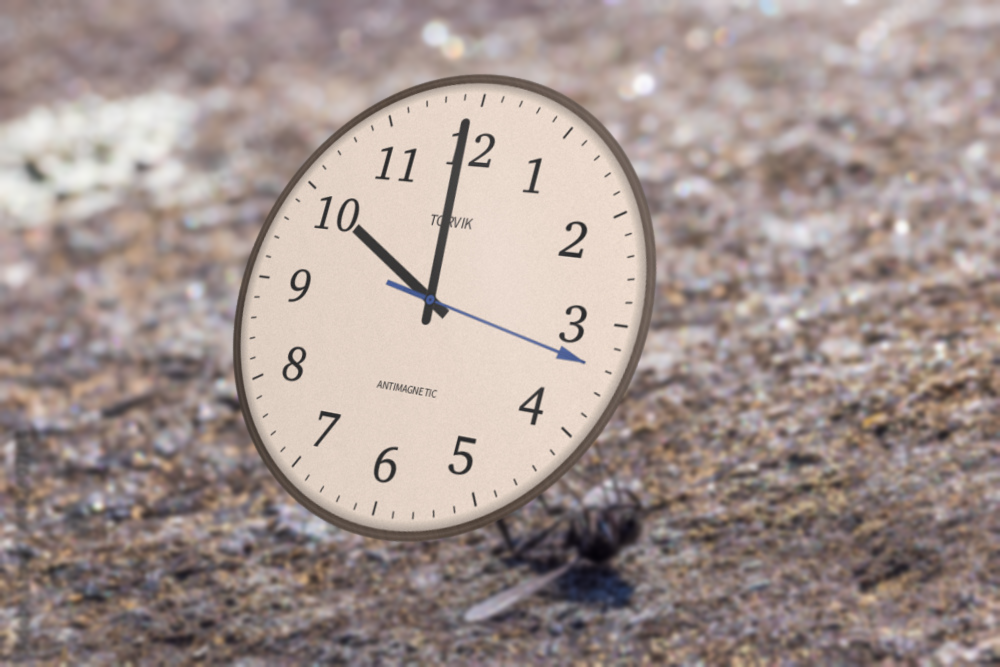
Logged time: **9:59:17**
